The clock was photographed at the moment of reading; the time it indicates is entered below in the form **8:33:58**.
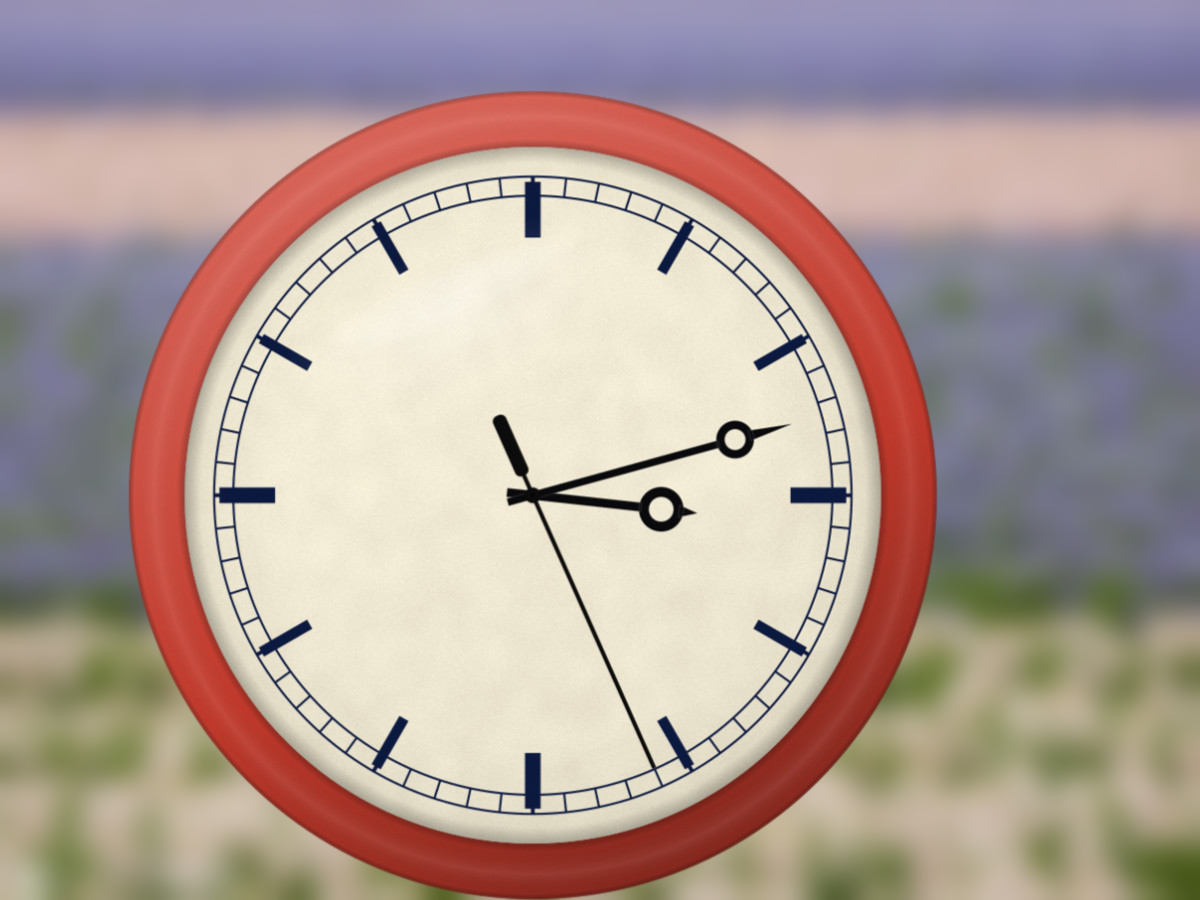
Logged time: **3:12:26**
